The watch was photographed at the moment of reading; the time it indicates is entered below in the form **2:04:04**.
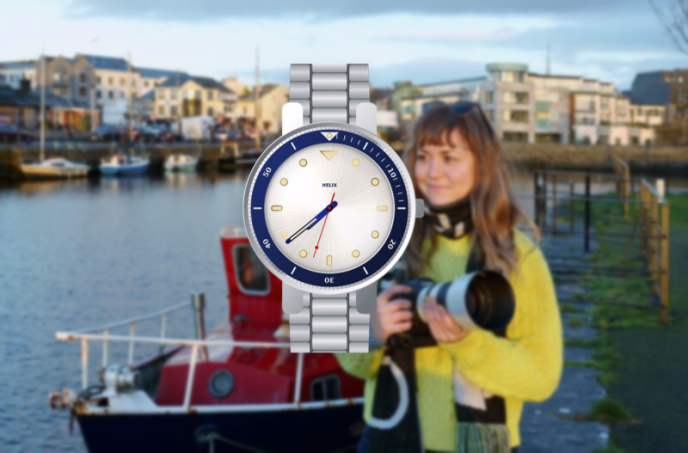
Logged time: **7:38:33**
